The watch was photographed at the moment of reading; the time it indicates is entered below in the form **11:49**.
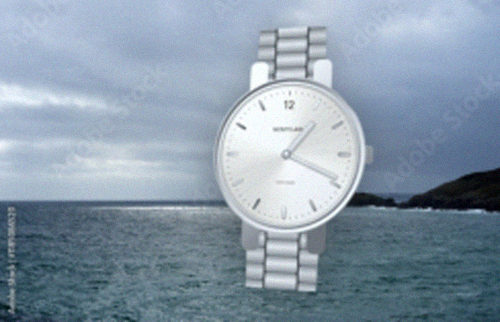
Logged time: **1:19**
